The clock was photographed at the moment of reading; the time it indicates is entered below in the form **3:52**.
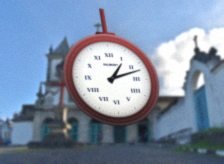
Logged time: **1:12**
